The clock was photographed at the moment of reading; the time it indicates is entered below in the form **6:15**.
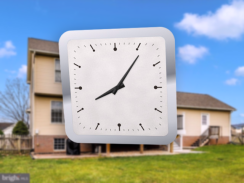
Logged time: **8:06**
